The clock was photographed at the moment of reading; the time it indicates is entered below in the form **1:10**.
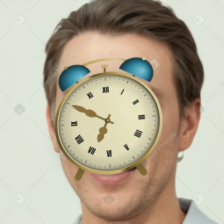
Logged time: **6:50**
